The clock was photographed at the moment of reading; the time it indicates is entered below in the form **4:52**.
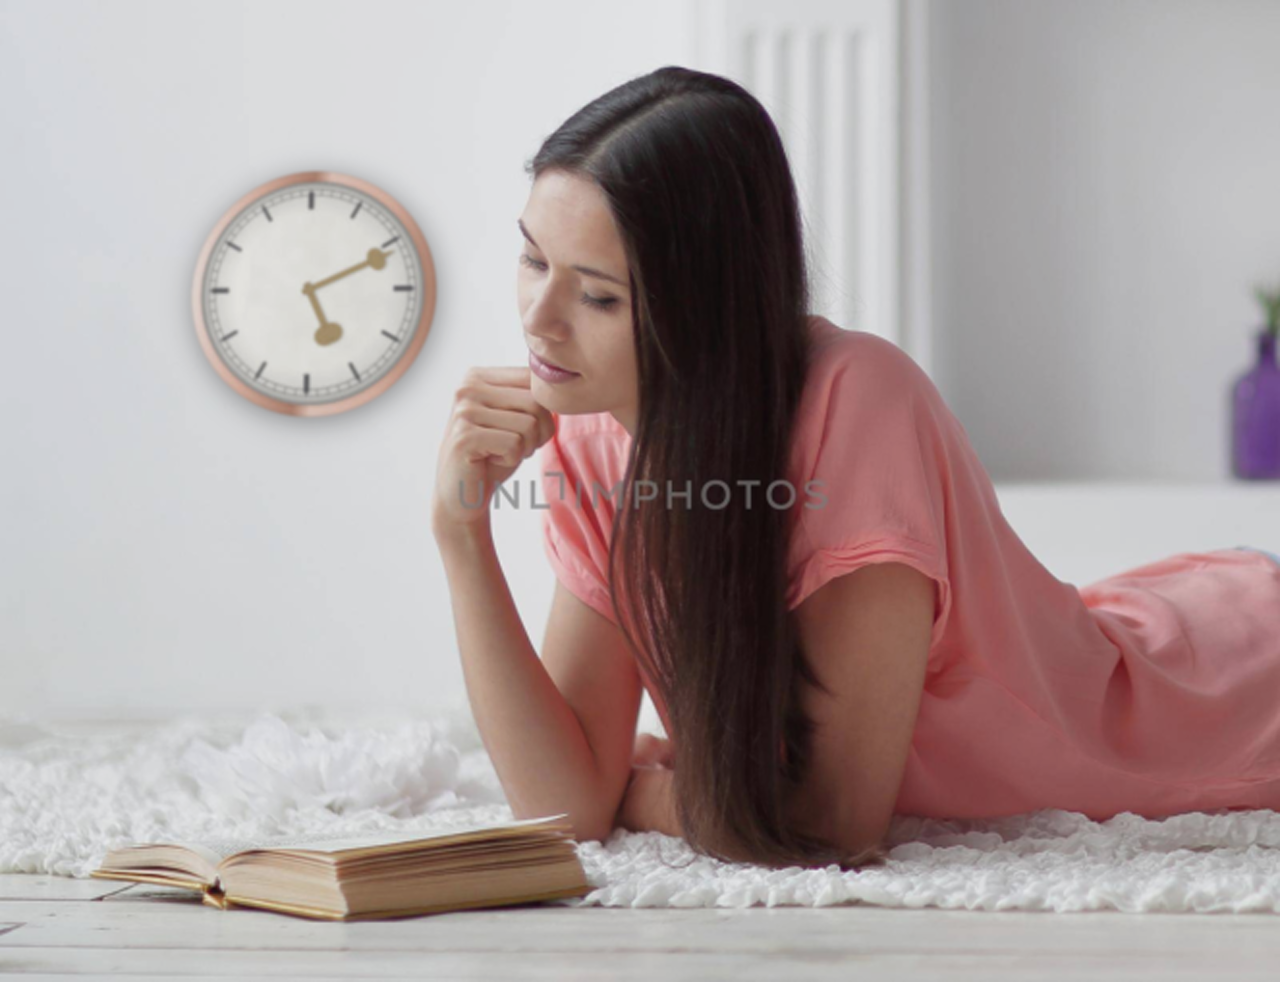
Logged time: **5:11**
